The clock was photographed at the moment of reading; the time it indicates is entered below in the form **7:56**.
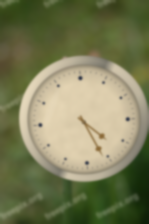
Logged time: **4:26**
